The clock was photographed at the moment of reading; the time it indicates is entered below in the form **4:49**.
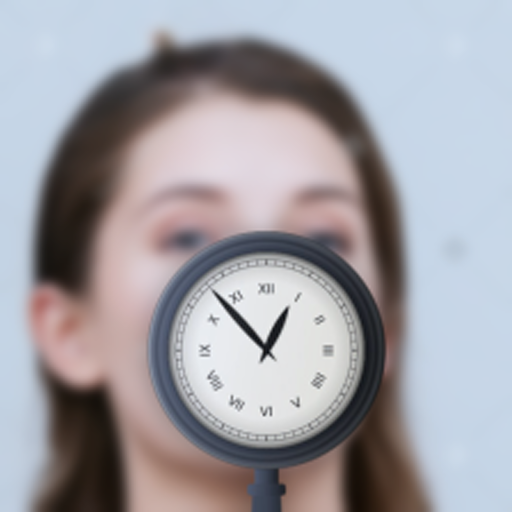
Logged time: **12:53**
